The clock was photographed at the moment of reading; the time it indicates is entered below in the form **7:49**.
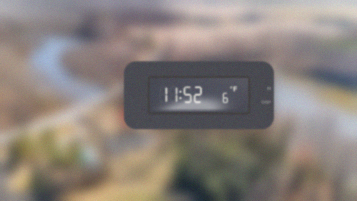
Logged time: **11:52**
